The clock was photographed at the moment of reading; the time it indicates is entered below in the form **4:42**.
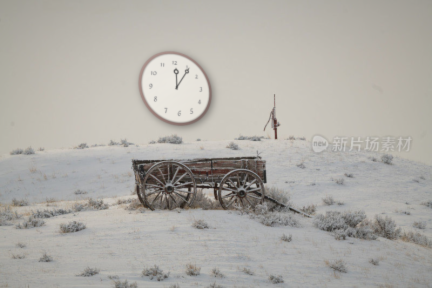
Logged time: **12:06**
